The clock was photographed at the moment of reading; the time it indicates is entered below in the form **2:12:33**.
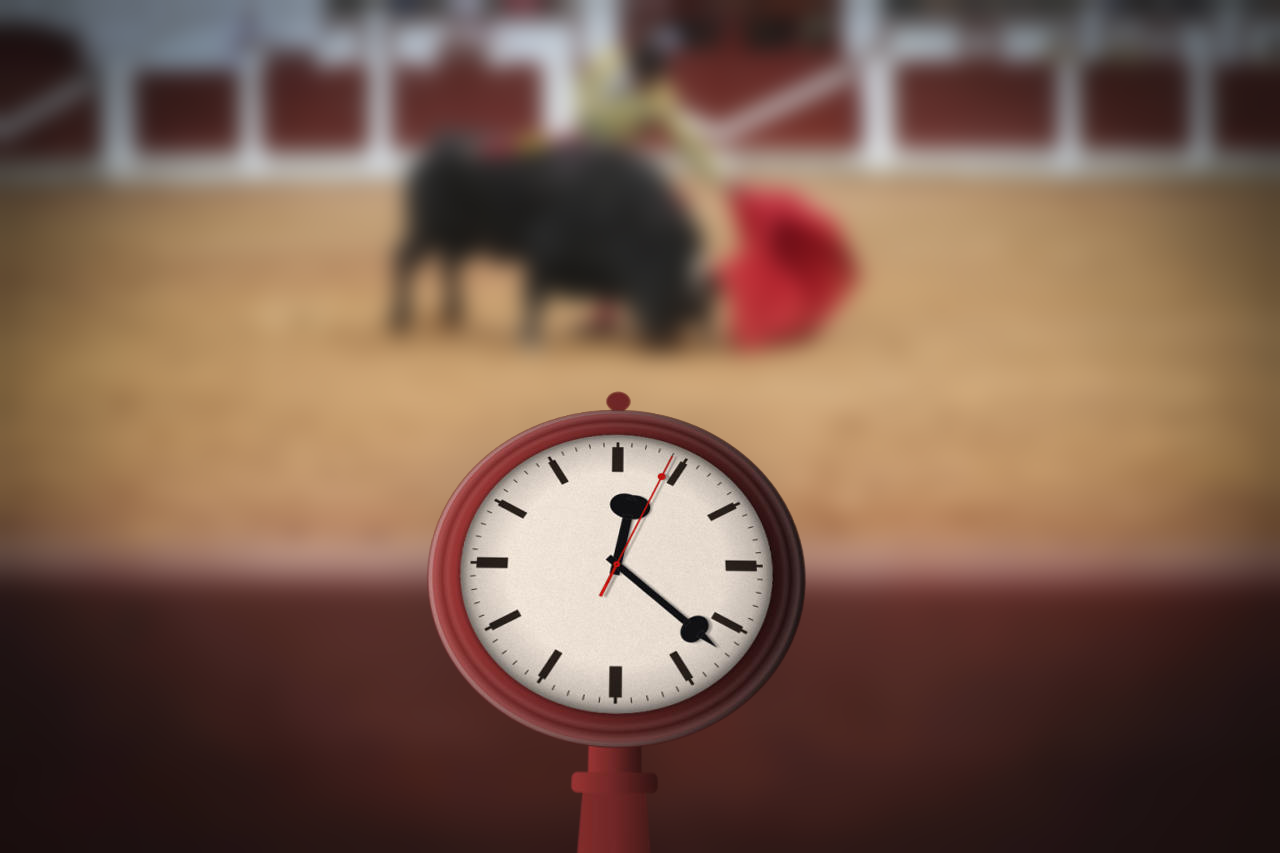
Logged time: **12:22:04**
